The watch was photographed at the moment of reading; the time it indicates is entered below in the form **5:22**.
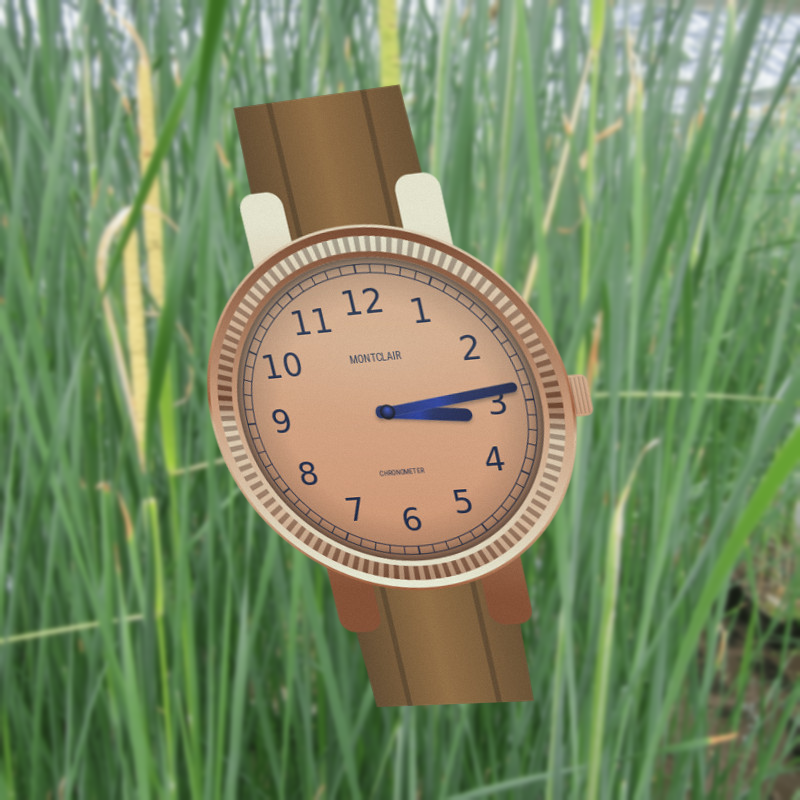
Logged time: **3:14**
